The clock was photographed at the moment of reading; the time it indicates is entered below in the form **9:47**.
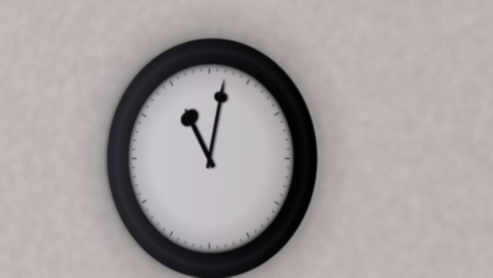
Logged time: **11:02**
